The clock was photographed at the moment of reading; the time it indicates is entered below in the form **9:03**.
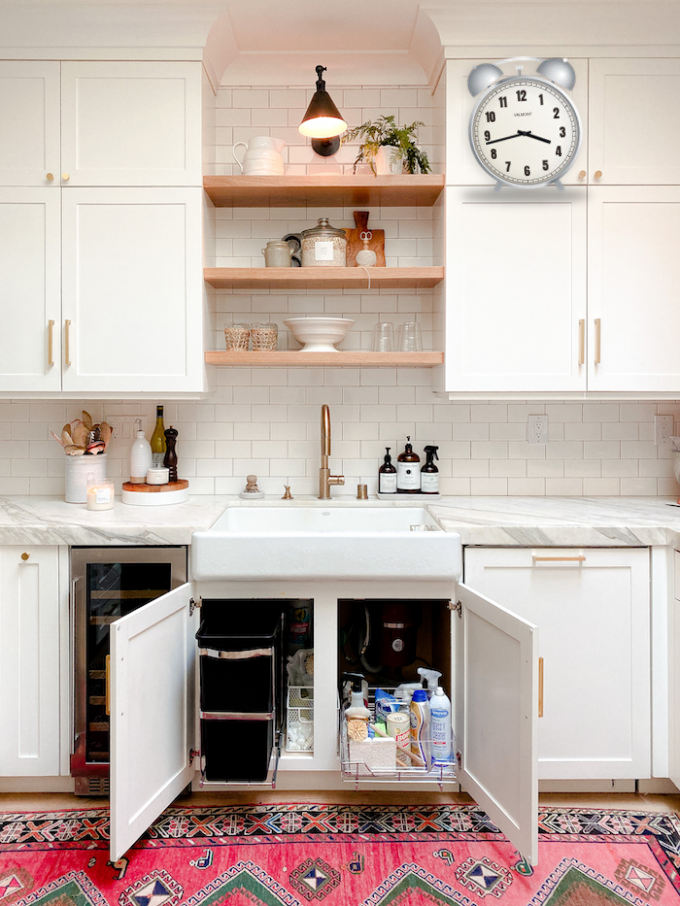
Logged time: **3:43**
